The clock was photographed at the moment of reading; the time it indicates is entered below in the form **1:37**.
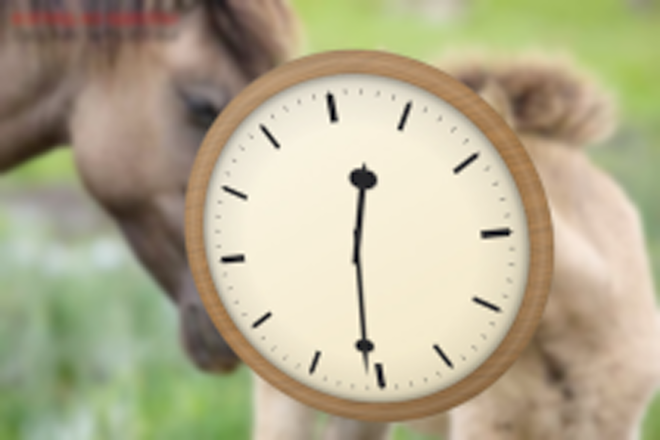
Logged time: **12:31**
